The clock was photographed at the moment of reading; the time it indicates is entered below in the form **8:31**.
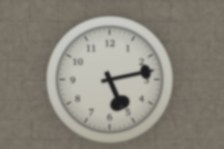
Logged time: **5:13**
